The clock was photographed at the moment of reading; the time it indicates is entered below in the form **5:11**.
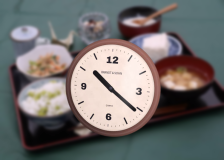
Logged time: **10:21**
